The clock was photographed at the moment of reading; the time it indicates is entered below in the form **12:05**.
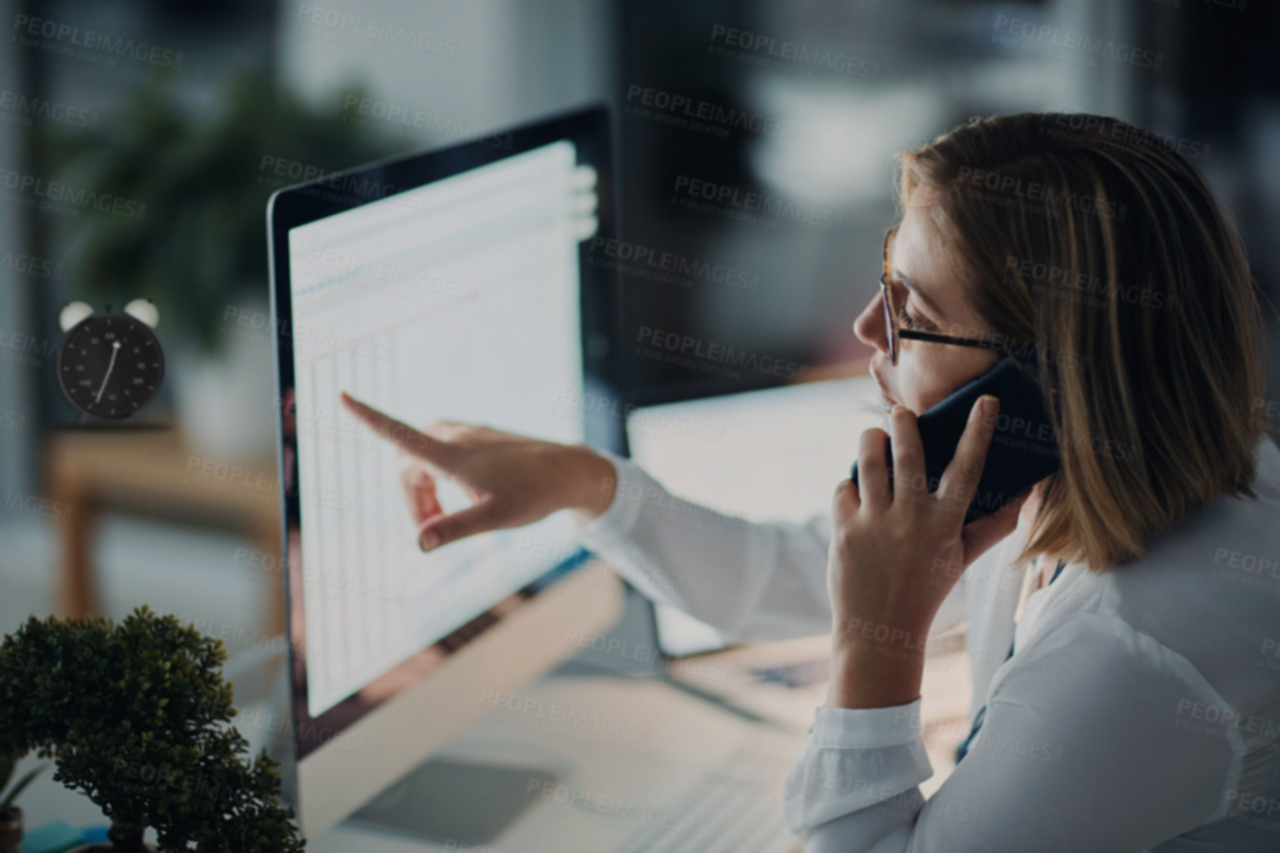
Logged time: **12:34**
